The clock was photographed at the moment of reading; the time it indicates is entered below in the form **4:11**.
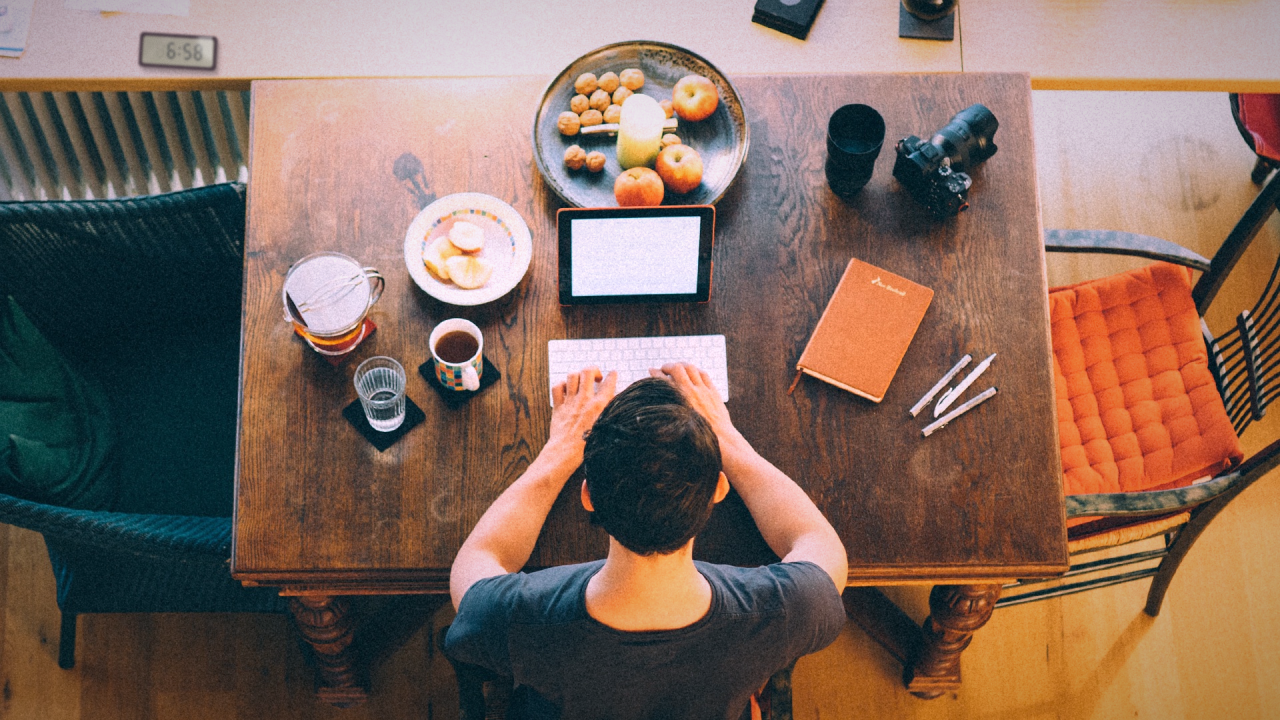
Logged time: **6:58**
